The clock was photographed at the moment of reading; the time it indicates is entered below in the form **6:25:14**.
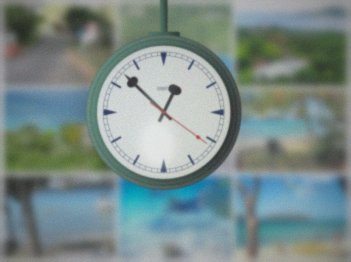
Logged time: **12:52:21**
